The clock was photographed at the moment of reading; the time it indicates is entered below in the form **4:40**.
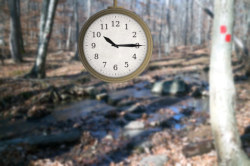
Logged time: **10:15**
